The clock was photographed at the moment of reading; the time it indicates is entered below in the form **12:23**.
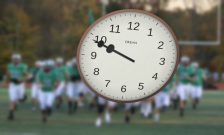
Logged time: **9:49**
